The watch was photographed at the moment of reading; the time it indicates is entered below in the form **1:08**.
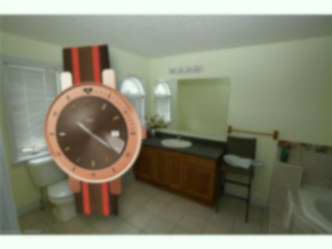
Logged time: **10:21**
